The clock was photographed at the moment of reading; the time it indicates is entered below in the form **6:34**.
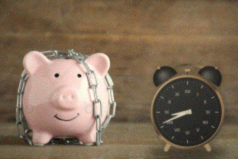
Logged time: **8:41**
